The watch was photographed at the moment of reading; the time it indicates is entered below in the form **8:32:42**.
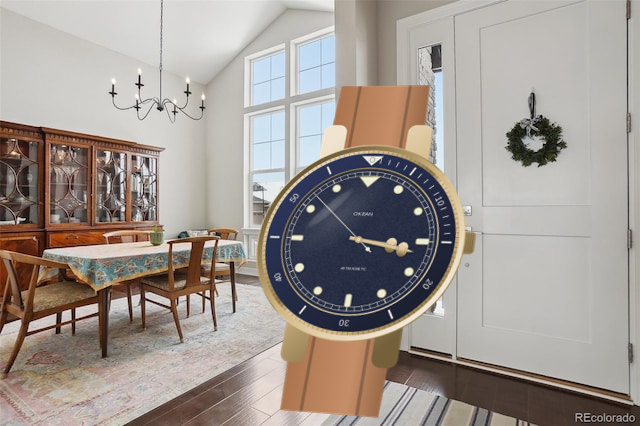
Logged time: **3:16:52**
